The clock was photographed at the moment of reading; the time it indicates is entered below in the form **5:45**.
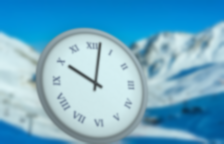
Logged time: **10:02**
